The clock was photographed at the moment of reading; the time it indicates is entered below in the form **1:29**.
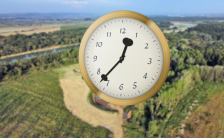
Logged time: **12:37**
